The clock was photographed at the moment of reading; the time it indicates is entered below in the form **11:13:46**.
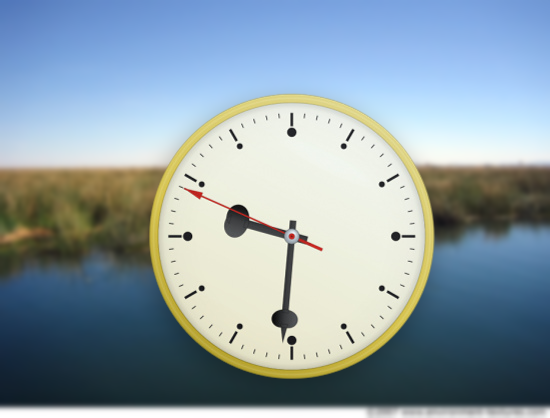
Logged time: **9:30:49**
